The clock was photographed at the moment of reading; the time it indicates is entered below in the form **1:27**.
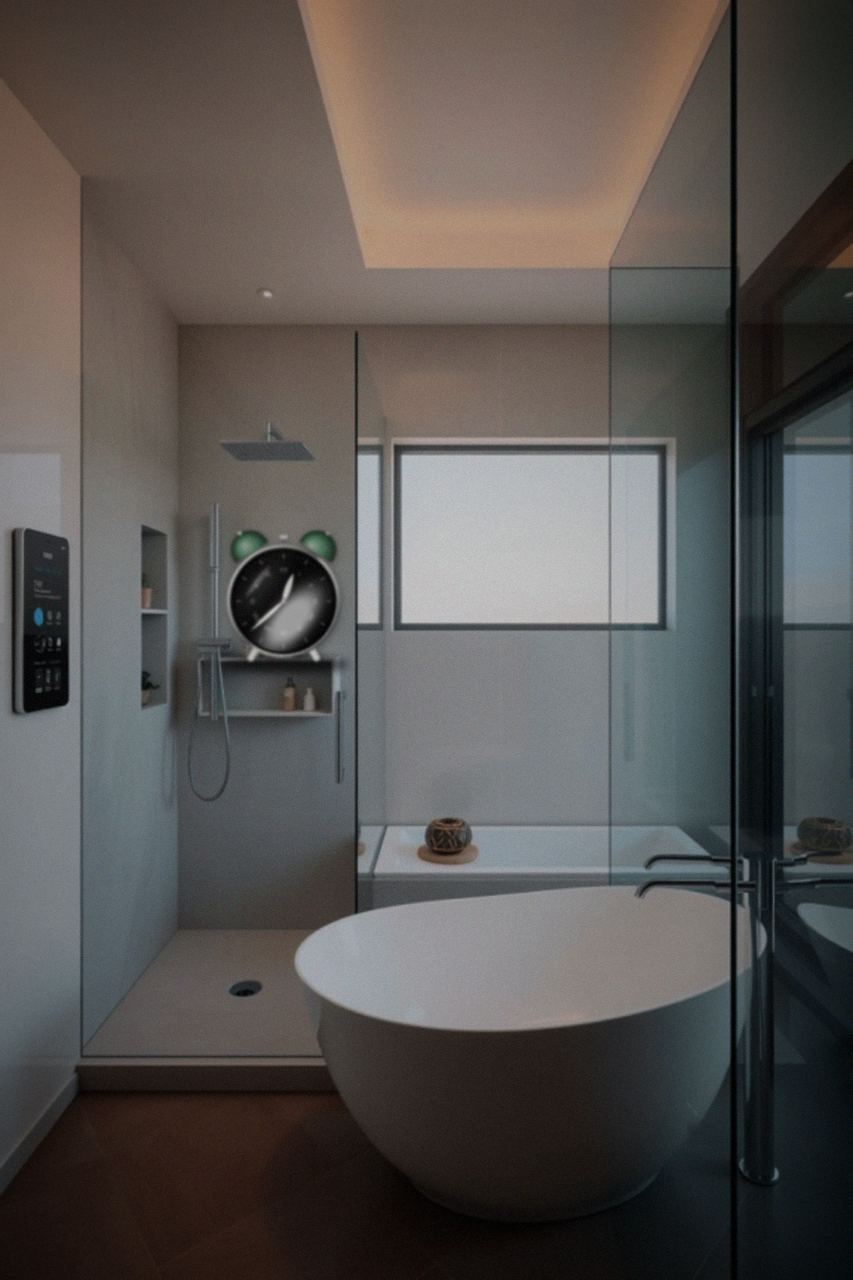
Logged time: **12:38**
